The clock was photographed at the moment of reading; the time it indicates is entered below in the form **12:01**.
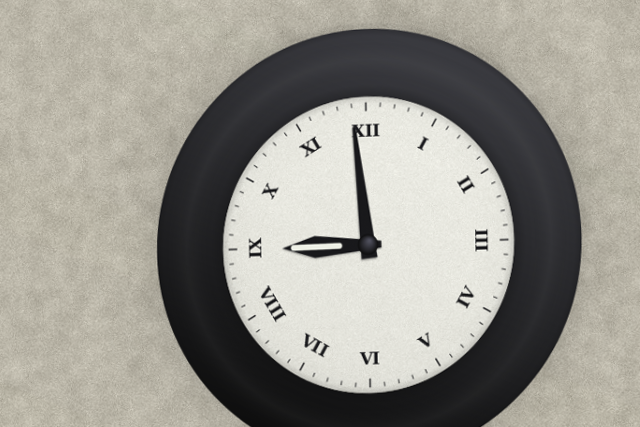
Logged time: **8:59**
